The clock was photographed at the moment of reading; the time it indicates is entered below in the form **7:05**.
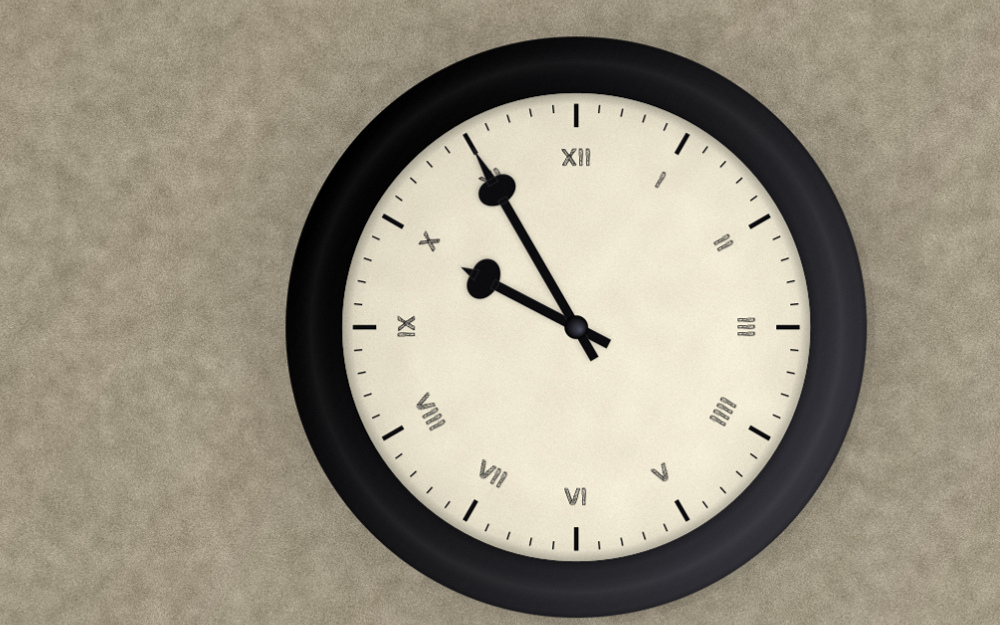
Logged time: **9:55**
